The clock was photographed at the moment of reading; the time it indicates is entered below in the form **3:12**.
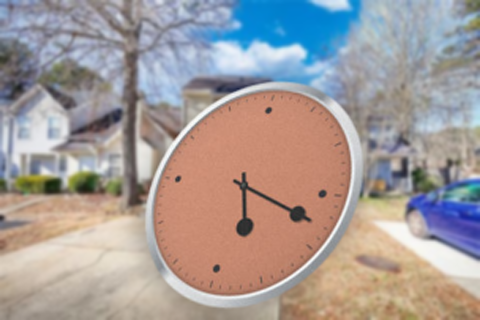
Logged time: **5:18**
